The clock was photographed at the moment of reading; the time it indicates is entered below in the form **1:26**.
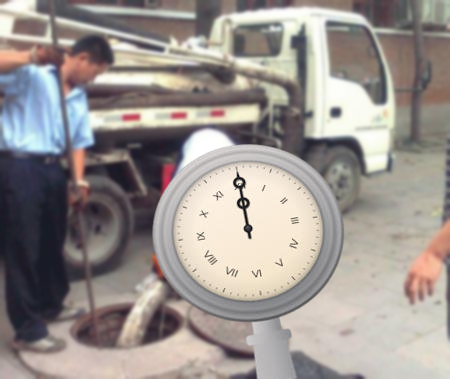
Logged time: **12:00**
